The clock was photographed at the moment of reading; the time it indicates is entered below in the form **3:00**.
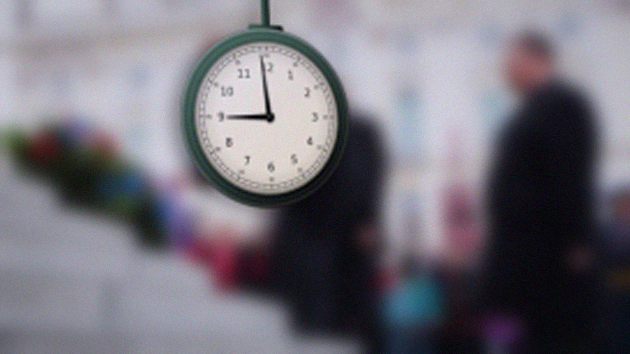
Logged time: **8:59**
